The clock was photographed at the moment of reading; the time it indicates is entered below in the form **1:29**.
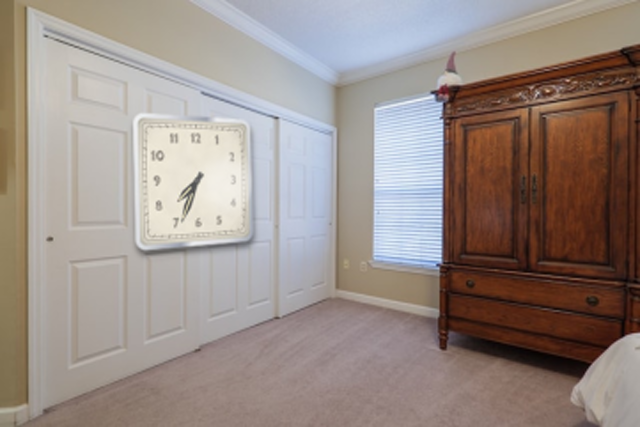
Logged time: **7:34**
